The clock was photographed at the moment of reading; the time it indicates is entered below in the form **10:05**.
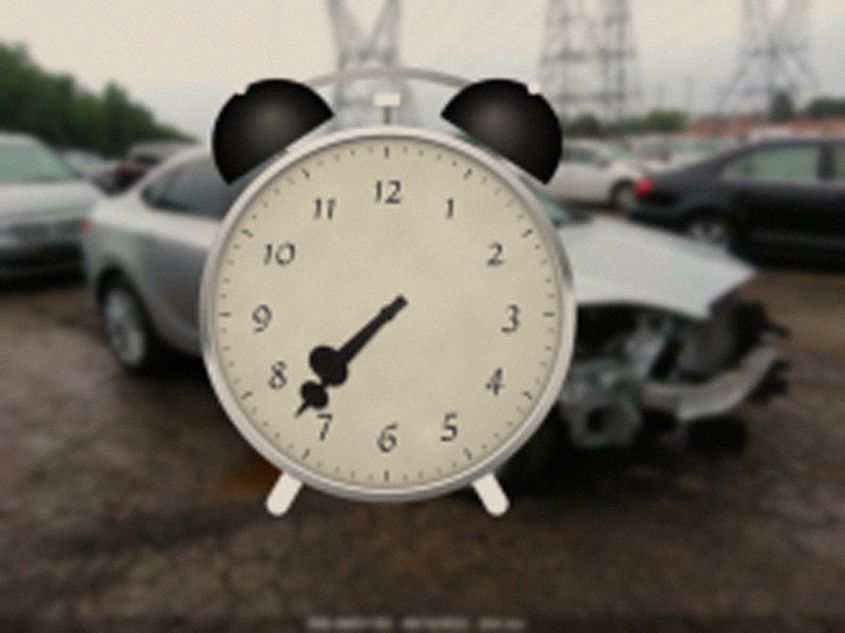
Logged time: **7:37**
